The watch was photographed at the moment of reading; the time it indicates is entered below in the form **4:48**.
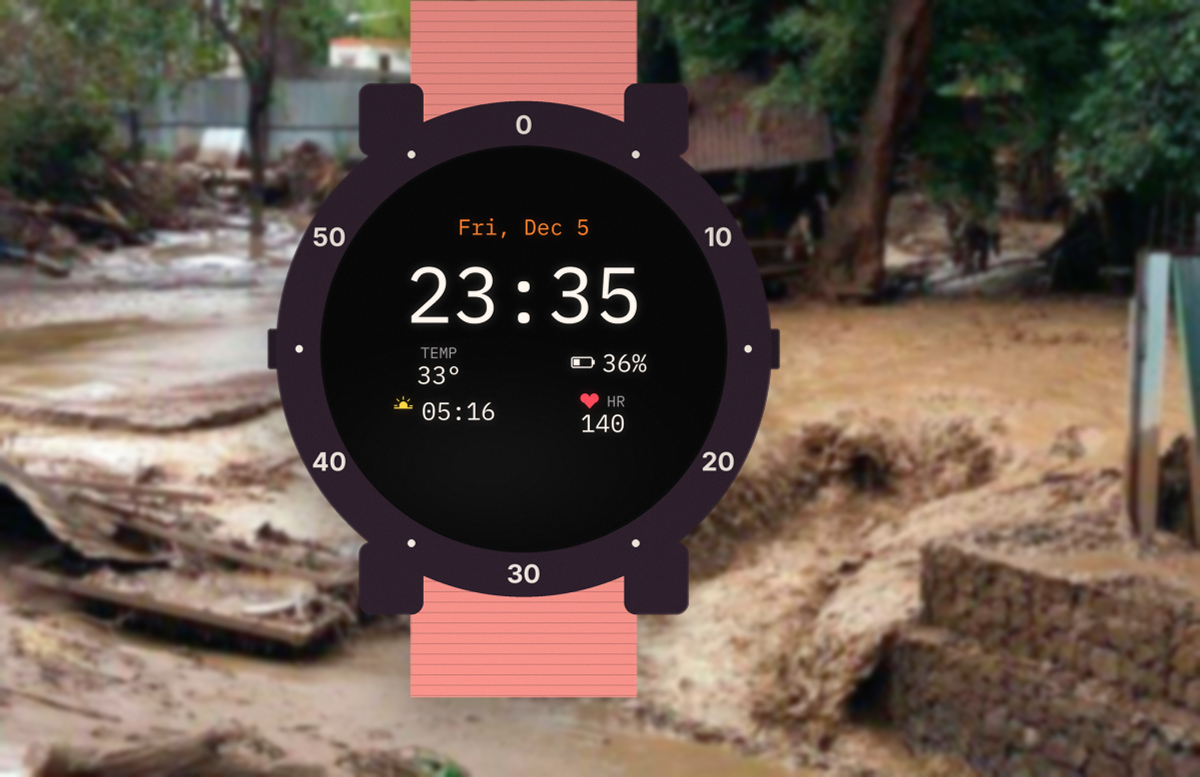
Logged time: **23:35**
